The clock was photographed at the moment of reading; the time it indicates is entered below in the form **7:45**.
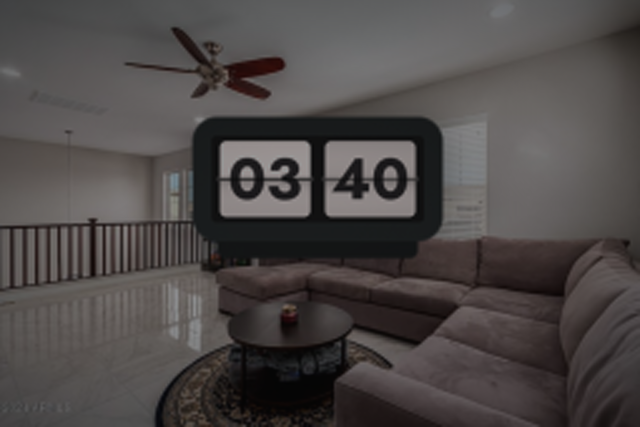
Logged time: **3:40**
